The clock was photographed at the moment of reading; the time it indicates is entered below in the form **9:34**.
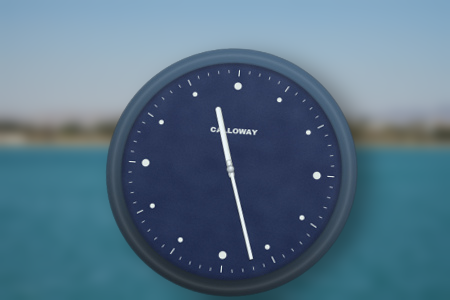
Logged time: **11:27**
